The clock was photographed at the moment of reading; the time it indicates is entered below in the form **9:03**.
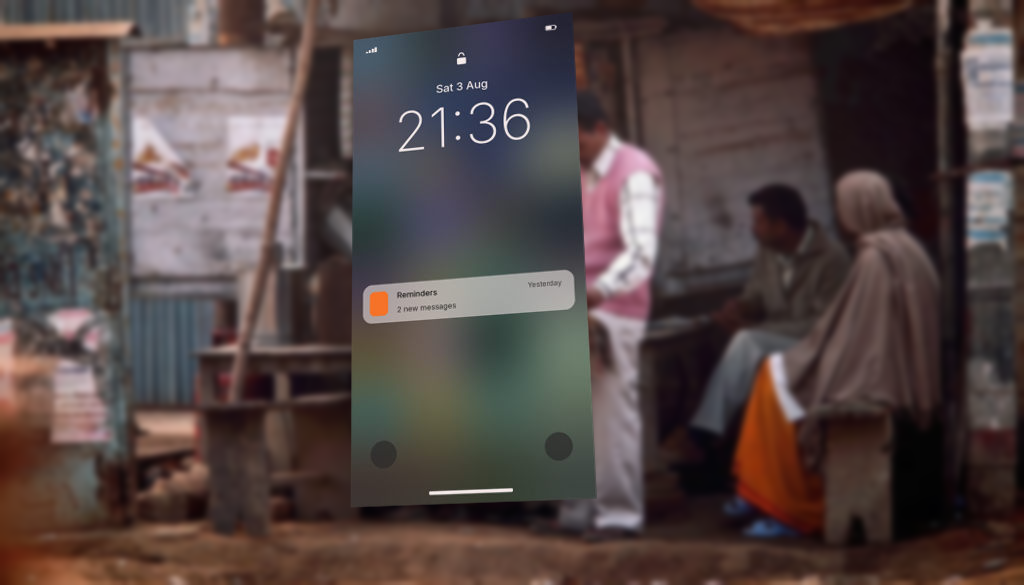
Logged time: **21:36**
